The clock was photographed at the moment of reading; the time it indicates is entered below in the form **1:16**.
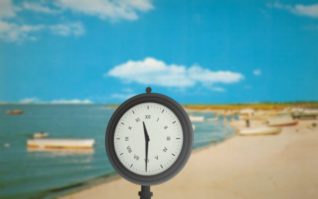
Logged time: **11:30**
